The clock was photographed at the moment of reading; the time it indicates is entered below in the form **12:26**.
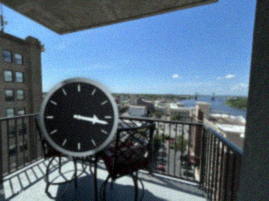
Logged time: **3:17**
